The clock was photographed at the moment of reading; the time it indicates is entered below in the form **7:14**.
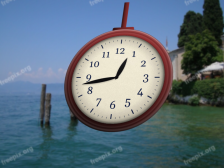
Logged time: **12:43**
